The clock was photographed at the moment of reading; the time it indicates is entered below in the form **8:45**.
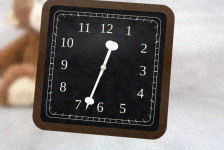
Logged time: **12:33**
